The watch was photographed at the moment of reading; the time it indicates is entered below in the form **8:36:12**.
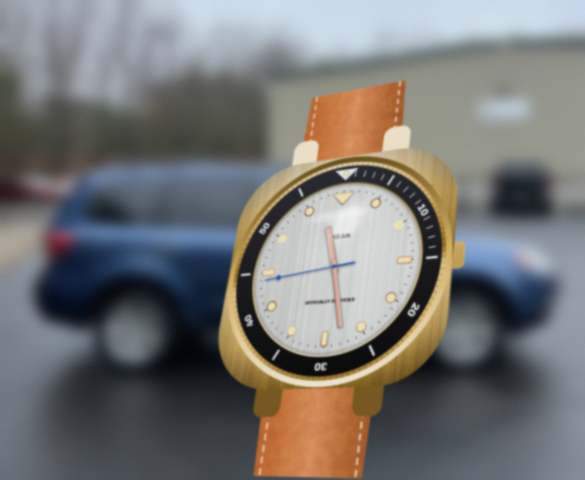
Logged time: **11:27:44**
